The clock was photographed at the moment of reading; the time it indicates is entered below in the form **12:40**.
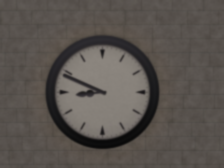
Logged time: **8:49**
